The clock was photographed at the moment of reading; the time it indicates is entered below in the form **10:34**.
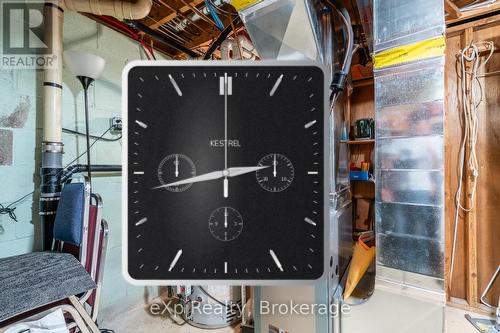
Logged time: **2:43**
